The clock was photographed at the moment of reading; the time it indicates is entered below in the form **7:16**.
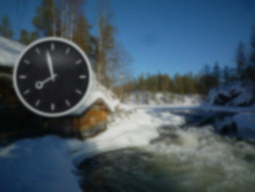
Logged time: **7:58**
